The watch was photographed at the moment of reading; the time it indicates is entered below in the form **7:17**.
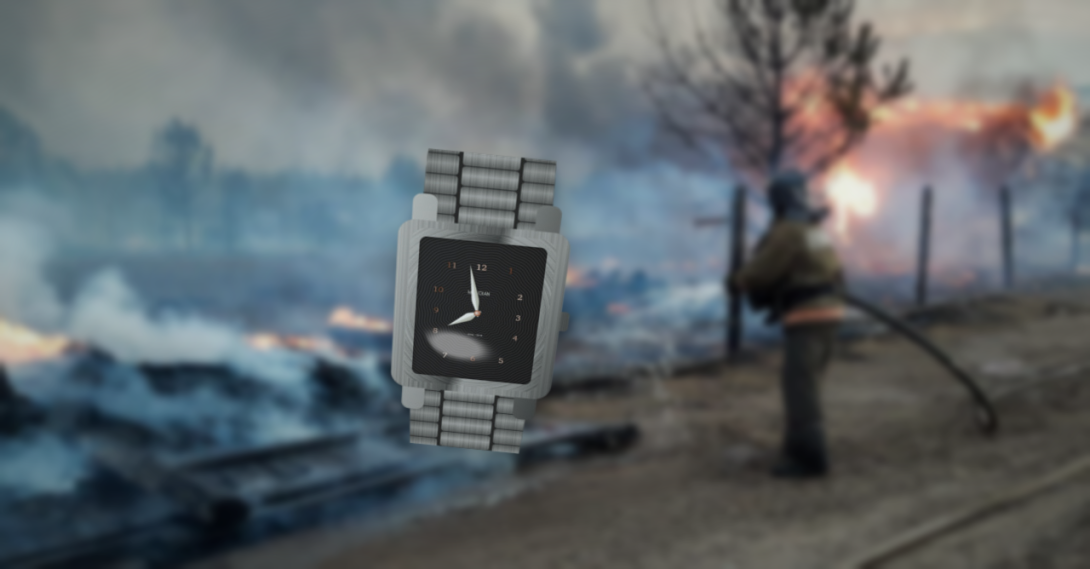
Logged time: **7:58**
